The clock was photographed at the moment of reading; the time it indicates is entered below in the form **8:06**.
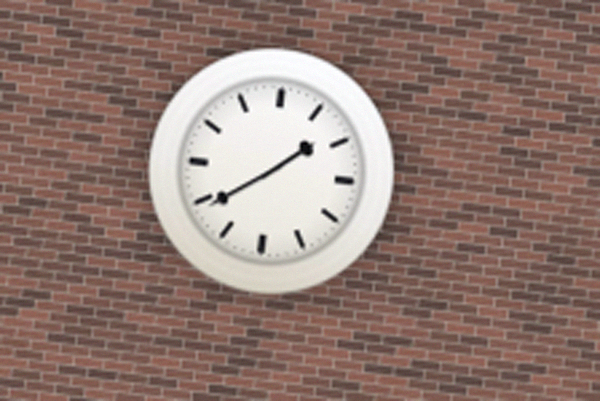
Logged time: **1:39**
